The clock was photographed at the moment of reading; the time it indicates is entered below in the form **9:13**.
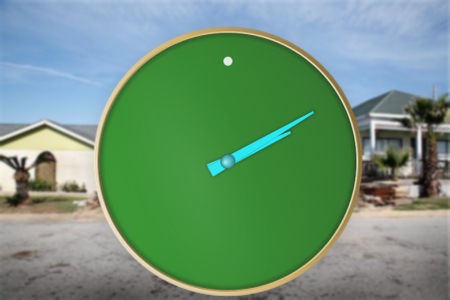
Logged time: **2:10**
